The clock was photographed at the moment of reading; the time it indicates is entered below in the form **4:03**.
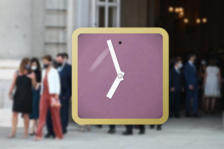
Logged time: **6:57**
